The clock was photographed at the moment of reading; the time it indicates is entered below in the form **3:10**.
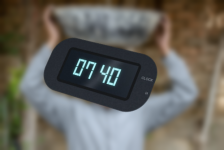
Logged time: **7:40**
